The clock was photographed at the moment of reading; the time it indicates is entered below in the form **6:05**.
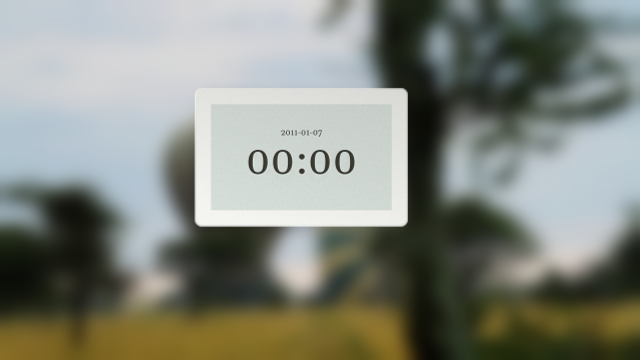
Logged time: **0:00**
